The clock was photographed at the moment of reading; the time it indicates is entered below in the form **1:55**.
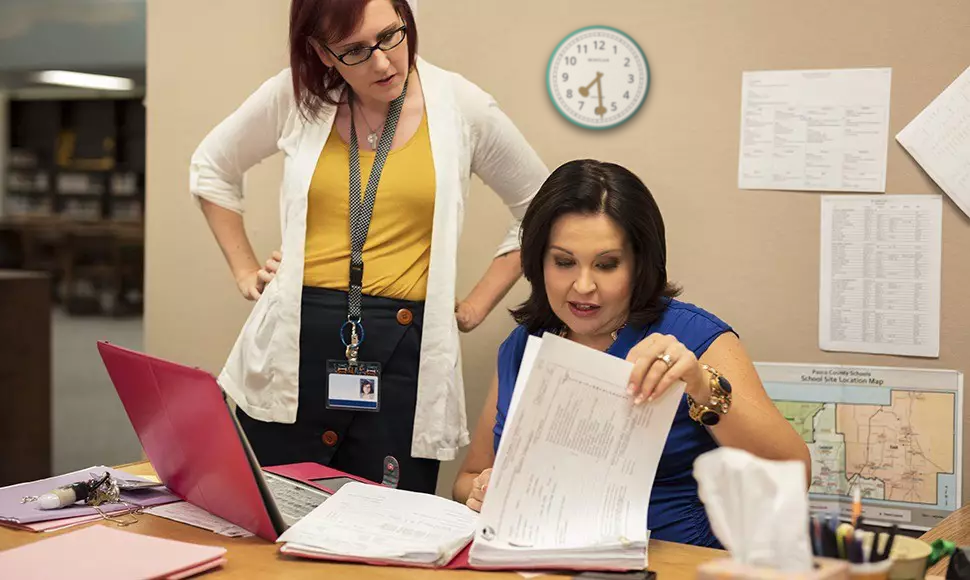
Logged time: **7:29**
